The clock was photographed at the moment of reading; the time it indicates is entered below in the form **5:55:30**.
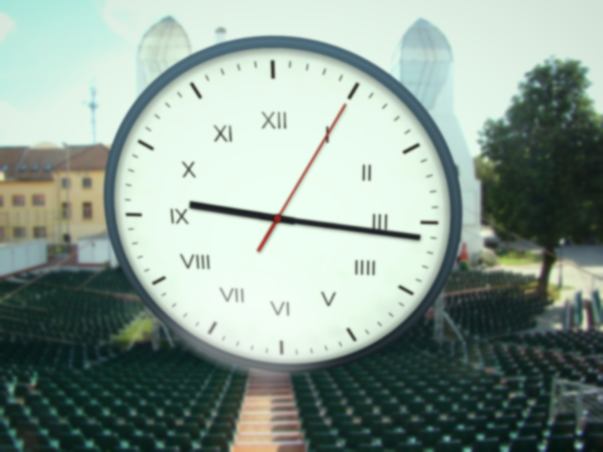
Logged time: **9:16:05**
